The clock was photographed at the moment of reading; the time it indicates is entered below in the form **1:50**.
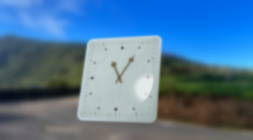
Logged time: **11:05**
